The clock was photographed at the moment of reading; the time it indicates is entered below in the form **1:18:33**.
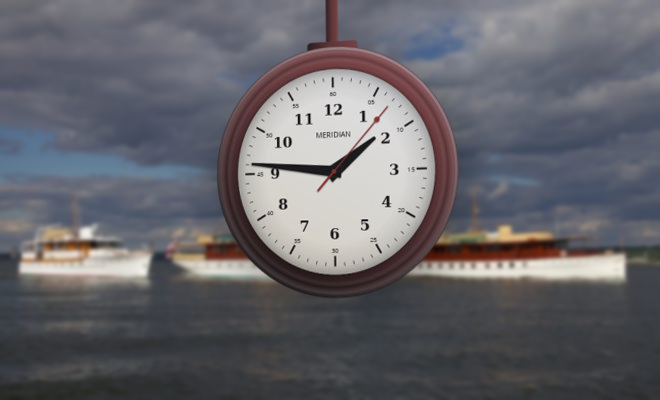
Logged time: **1:46:07**
